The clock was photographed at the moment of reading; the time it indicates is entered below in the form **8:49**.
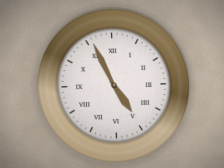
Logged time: **4:56**
